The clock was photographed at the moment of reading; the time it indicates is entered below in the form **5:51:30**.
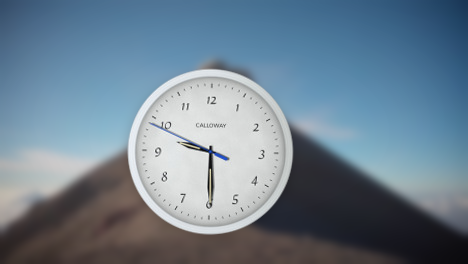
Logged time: **9:29:49**
